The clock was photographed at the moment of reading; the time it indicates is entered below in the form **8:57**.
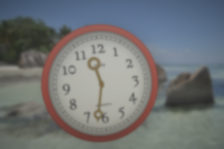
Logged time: **11:32**
